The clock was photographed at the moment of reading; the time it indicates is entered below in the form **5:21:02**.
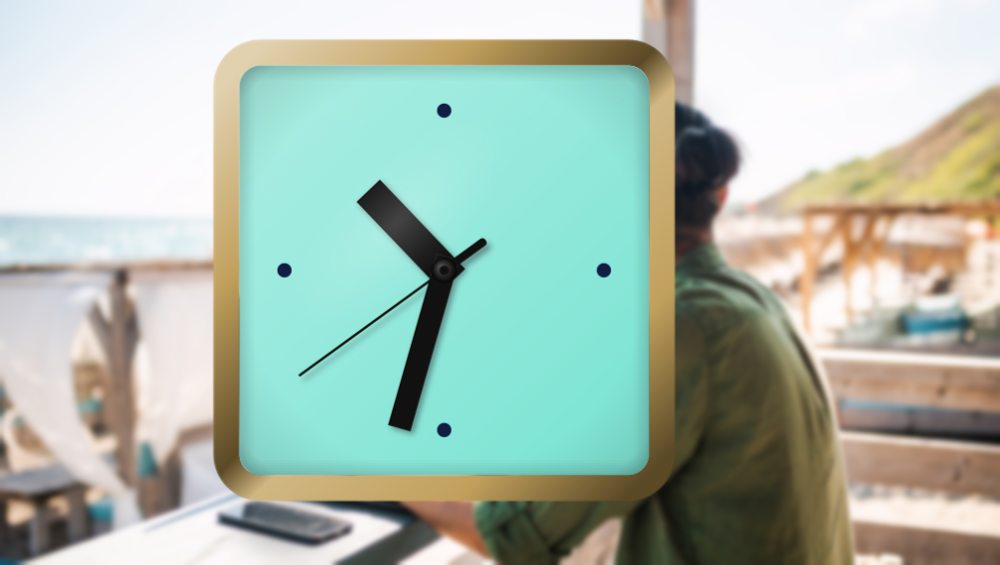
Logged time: **10:32:39**
